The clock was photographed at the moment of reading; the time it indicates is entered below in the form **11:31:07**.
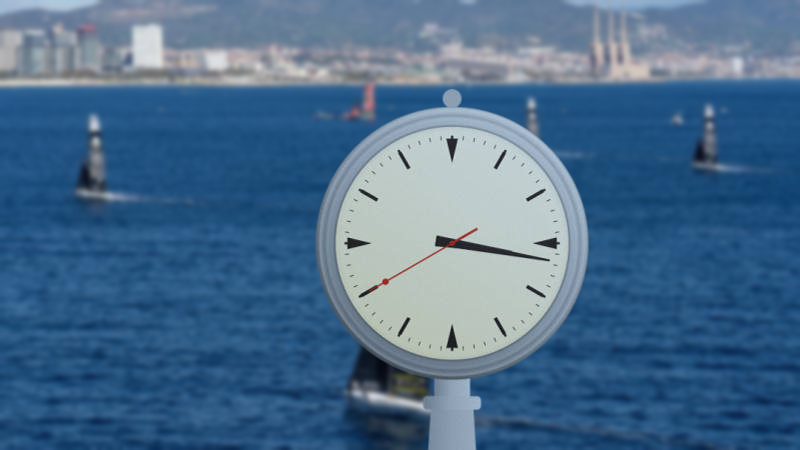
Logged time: **3:16:40**
